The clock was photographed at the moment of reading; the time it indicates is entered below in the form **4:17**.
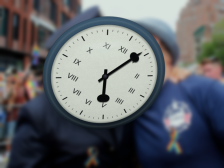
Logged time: **5:04**
